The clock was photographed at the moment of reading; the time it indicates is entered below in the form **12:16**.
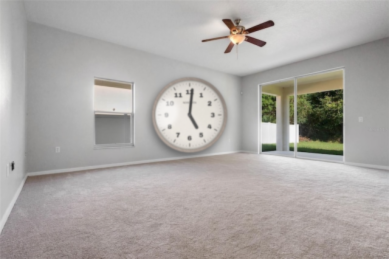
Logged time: **5:01**
